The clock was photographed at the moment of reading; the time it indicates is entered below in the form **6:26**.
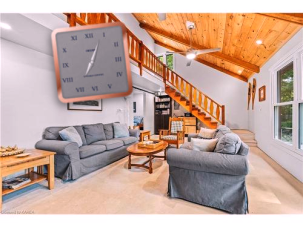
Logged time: **7:04**
